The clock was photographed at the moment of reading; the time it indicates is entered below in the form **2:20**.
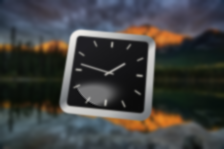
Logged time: **1:47**
